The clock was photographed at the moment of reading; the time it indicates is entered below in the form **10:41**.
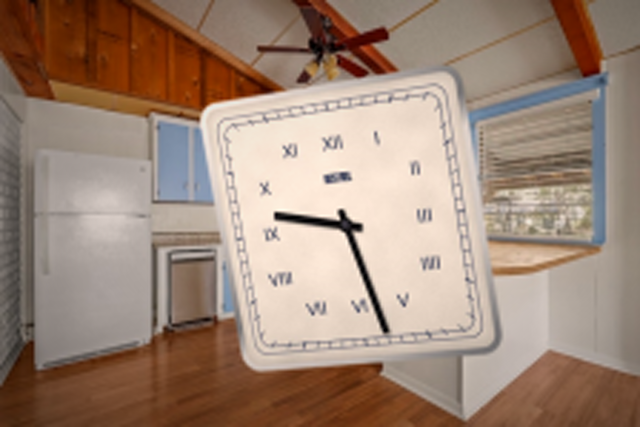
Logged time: **9:28**
